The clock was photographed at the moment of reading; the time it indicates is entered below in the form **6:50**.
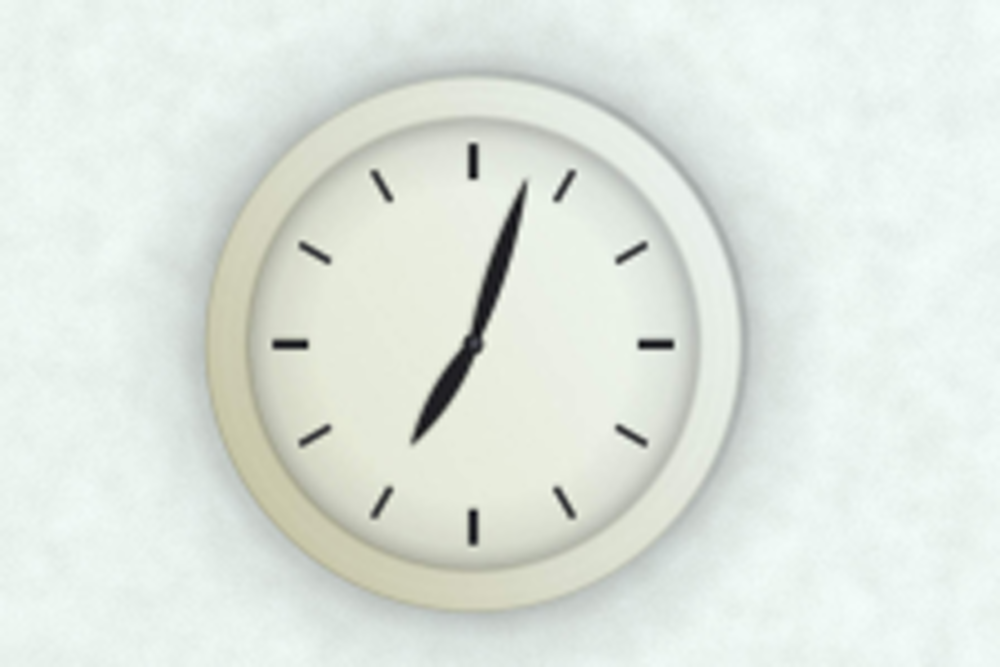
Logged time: **7:03**
